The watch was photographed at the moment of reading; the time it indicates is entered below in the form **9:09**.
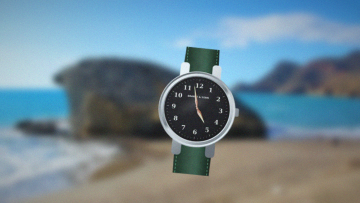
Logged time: **4:58**
